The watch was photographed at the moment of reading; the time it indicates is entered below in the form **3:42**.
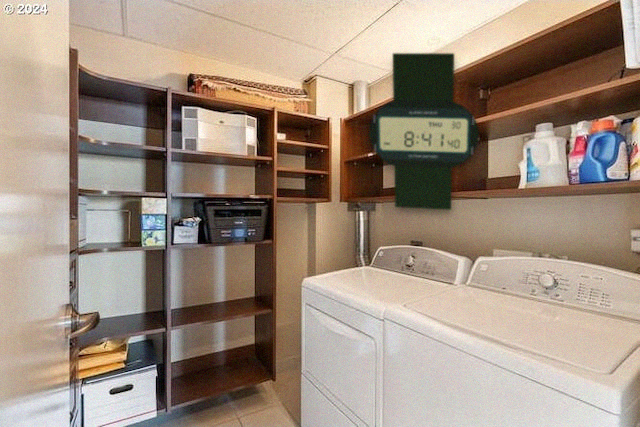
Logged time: **8:41**
